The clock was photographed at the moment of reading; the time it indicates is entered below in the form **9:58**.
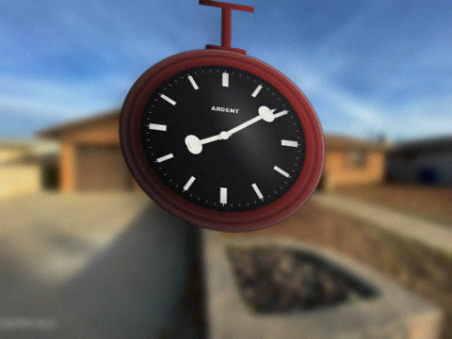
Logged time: **8:09**
